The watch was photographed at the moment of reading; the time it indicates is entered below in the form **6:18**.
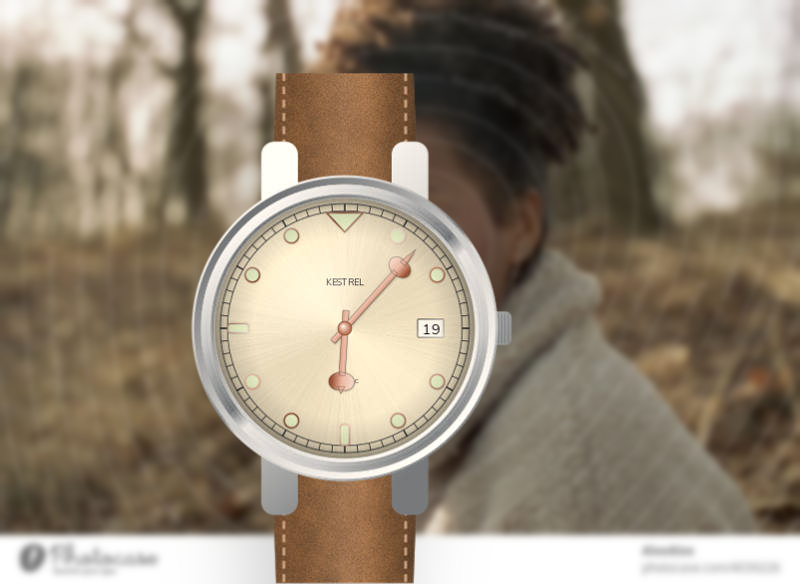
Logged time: **6:07**
